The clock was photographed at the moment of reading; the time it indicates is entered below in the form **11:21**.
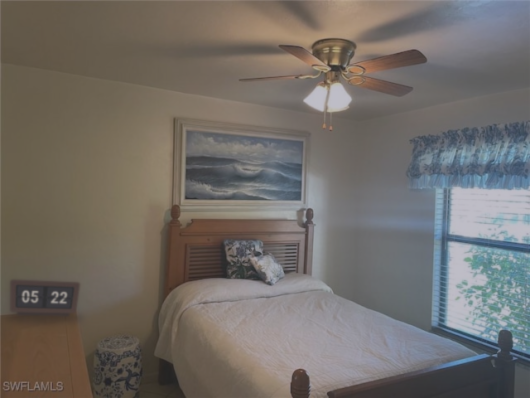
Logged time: **5:22**
